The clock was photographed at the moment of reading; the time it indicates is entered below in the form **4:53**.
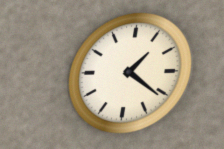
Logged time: **1:21**
